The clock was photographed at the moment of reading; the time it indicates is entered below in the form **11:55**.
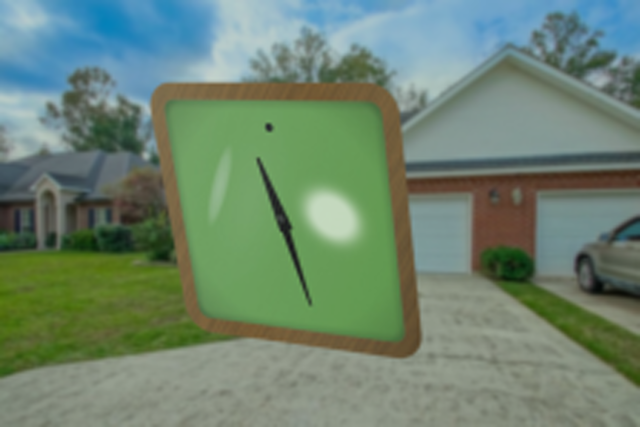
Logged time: **11:28**
